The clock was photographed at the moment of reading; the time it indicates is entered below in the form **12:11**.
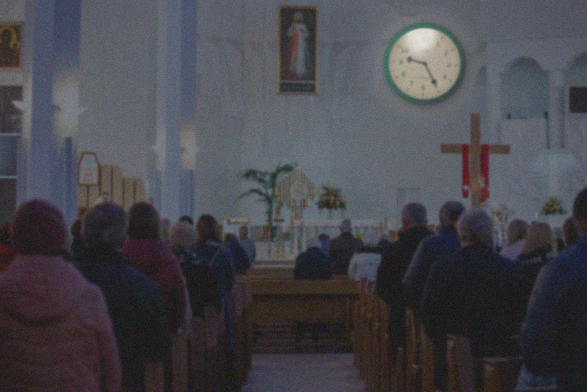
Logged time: **9:25**
